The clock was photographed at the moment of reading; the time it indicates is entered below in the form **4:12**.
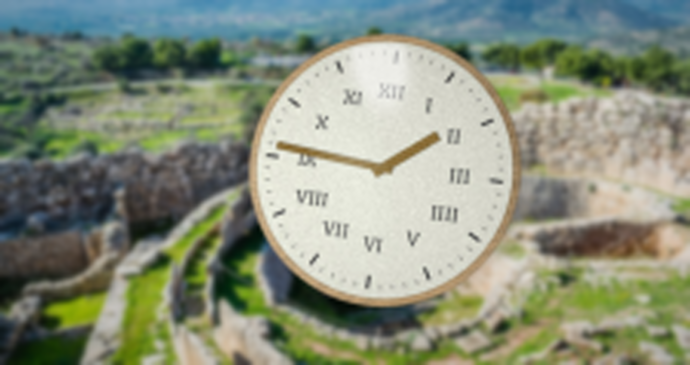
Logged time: **1:46**
